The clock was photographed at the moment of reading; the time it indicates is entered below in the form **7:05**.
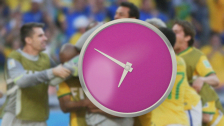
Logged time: **6:50**
